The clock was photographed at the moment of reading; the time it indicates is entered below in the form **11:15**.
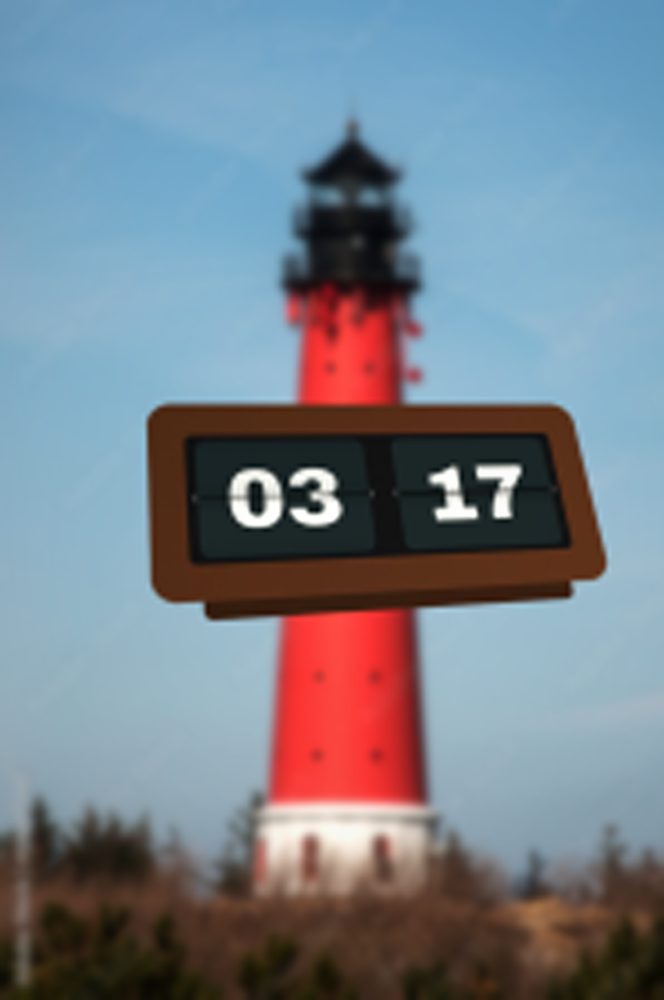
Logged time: **3:17**
